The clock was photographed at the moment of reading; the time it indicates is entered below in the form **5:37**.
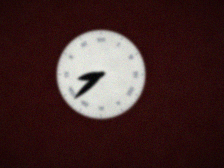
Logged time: **8:38**
